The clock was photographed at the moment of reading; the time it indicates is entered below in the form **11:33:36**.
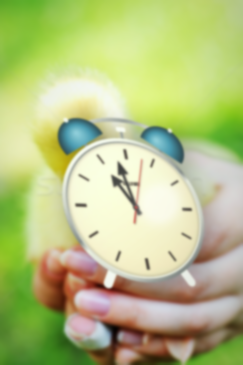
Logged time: **10:58:03**
